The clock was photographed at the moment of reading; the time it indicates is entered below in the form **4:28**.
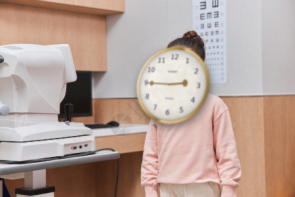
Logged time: **2:45**
